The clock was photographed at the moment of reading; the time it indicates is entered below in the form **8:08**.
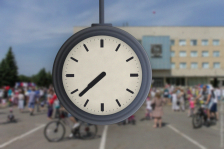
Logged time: **7:38**
